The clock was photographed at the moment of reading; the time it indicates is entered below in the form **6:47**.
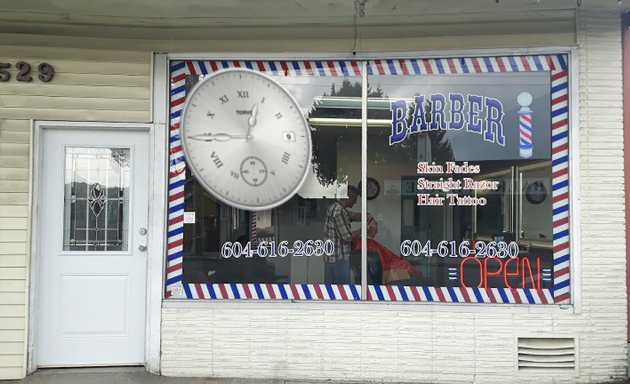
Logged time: **12:45**
